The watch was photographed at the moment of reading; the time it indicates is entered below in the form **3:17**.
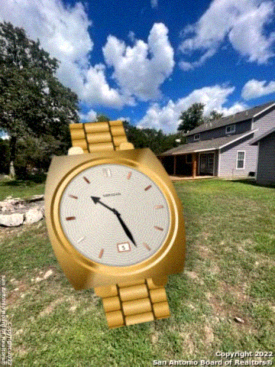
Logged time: **10:27**
